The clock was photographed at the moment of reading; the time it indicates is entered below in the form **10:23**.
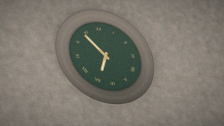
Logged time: **6:54**
